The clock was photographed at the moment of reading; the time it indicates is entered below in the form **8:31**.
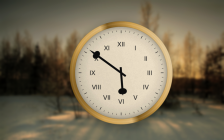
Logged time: **5:51**
